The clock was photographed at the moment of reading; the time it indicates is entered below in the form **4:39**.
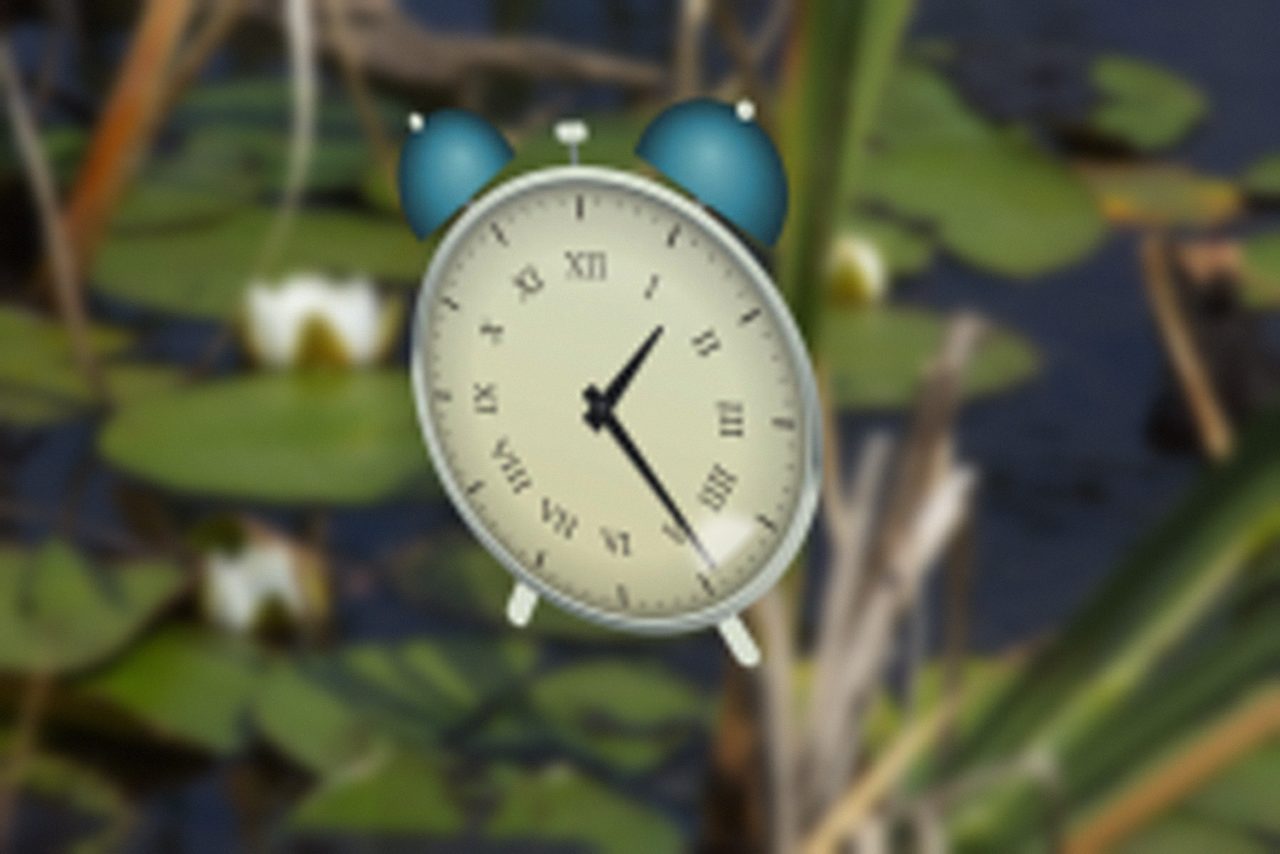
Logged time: **1:24**
